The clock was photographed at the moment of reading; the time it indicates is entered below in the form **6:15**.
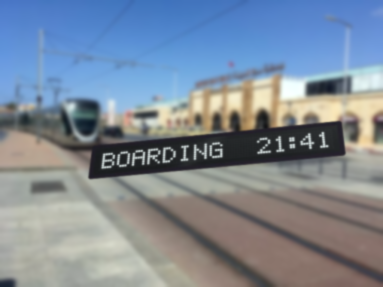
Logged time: **21:41**
